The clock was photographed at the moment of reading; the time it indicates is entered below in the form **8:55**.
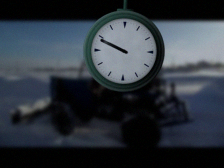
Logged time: **9:49**
